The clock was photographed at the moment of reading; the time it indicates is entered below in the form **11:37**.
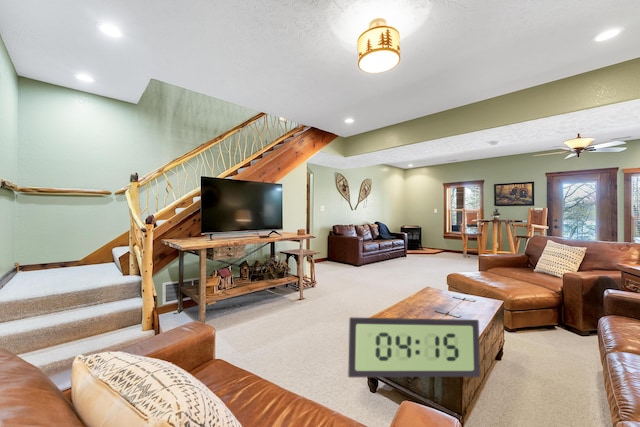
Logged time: **4:15**
